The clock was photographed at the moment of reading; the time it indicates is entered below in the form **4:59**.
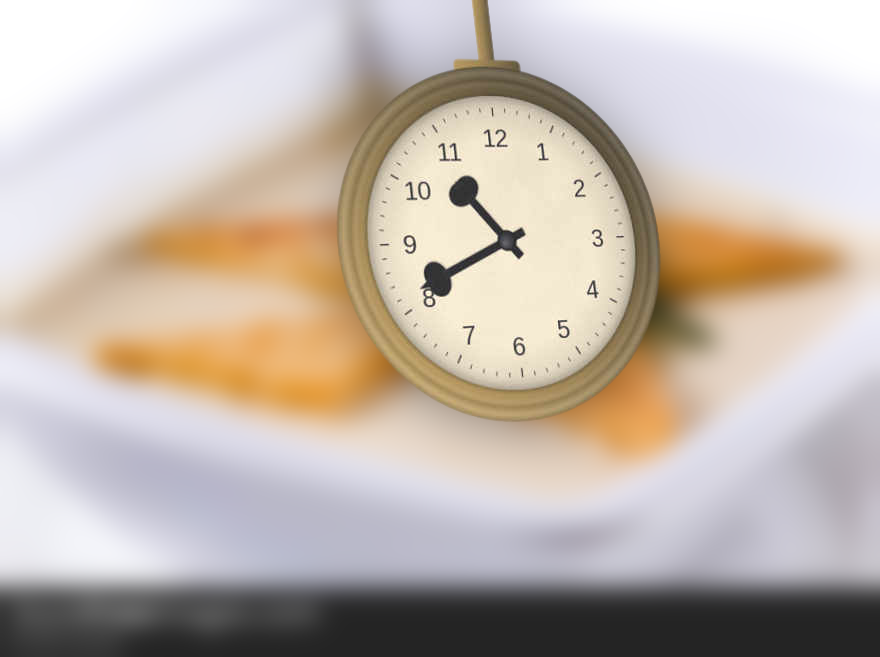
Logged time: **10:41**
